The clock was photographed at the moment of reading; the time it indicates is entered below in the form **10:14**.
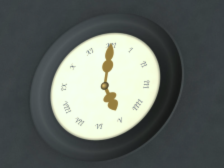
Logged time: **5:00**
